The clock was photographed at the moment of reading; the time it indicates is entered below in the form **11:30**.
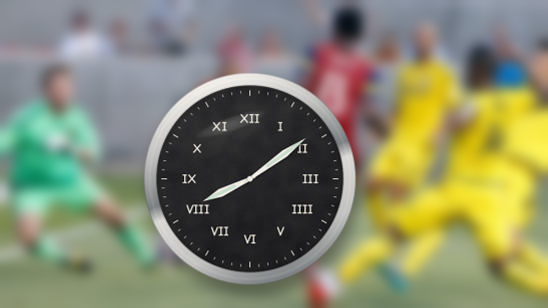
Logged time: **8:09**
